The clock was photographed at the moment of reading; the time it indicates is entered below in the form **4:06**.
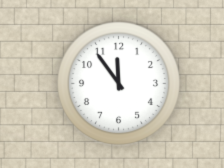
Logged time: **11:54**
